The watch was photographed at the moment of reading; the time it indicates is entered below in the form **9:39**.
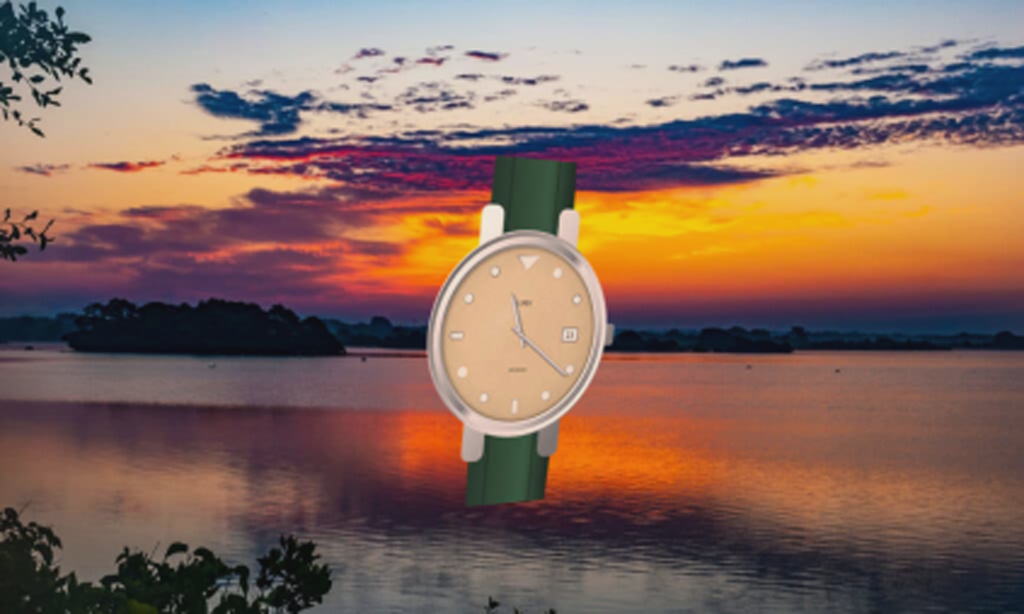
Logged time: **11:21**
